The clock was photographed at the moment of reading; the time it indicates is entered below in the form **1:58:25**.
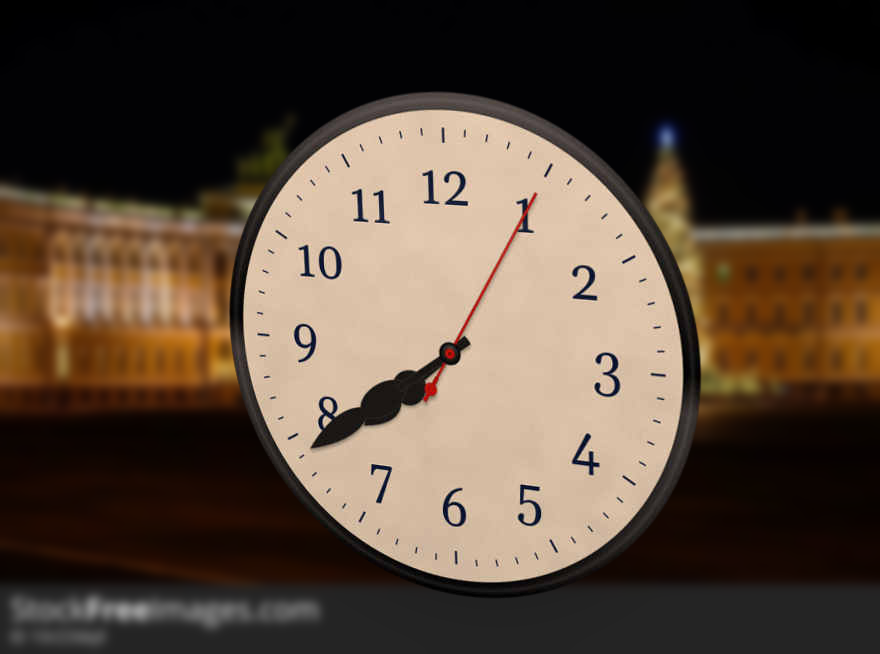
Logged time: **7:39:05**
